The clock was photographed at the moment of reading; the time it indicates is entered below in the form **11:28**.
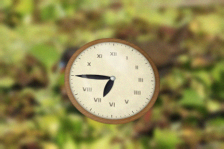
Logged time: **6:45**
